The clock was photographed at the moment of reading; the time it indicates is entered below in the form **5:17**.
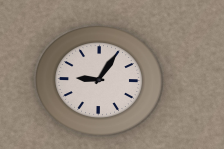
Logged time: **9:05**
